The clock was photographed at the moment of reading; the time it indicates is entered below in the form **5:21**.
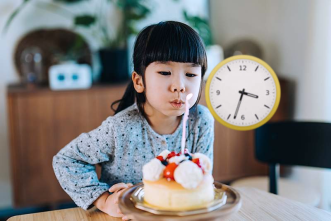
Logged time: **3:33**
